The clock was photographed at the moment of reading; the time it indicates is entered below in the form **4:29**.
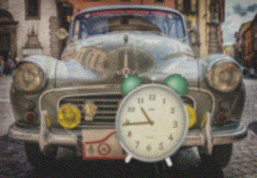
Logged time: **10:44**
